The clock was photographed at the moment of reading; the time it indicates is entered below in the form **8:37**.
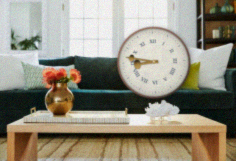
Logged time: **8:47**
